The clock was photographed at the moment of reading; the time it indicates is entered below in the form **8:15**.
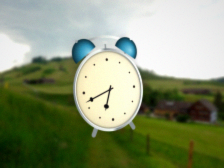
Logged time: **6:42**
